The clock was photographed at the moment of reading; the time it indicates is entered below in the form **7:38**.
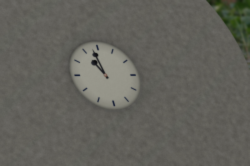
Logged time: **10:58**
